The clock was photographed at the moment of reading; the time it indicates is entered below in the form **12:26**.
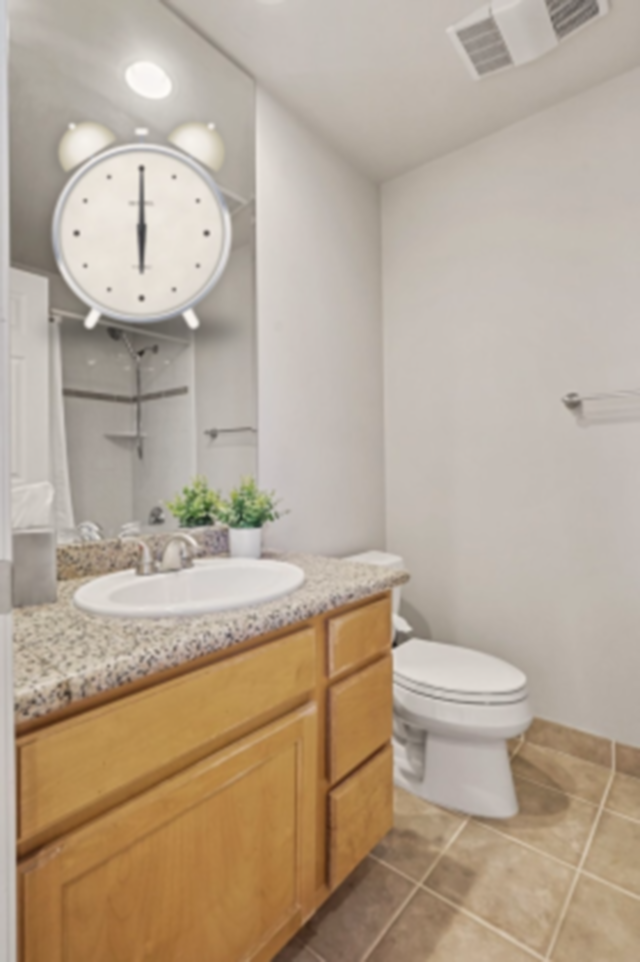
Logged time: **6:00**
